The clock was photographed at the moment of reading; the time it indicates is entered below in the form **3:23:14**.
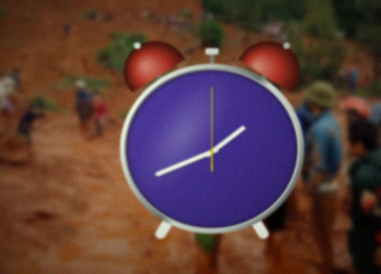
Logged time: **1:41:00**
